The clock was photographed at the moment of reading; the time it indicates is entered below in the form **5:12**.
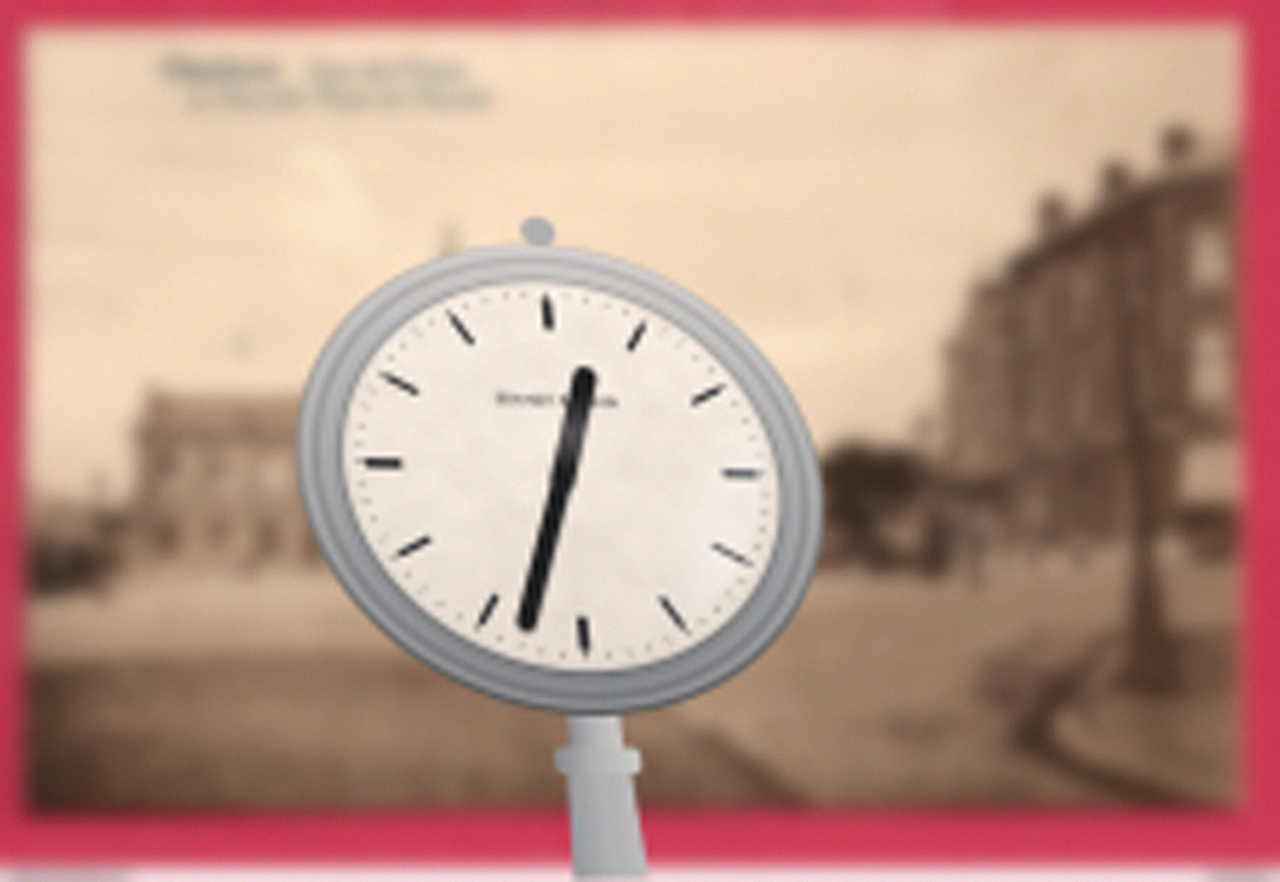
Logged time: **12:33**
